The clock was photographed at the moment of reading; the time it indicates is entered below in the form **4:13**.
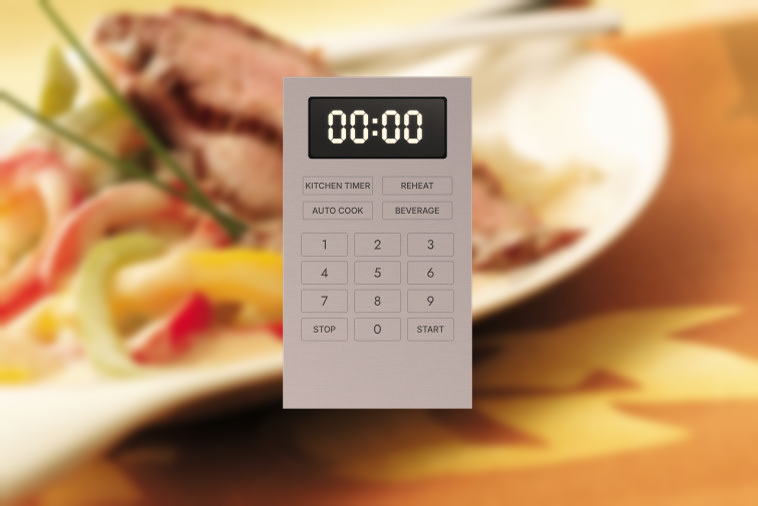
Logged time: **0:00**
